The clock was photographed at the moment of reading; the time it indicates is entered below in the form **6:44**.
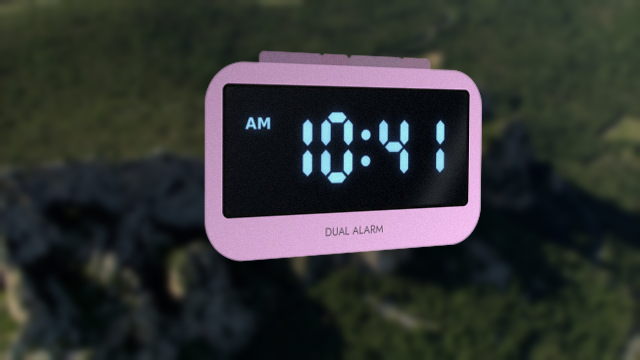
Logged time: **10:41**
